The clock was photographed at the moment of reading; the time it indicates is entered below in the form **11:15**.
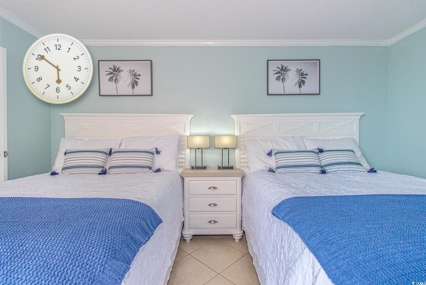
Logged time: **5:51**
